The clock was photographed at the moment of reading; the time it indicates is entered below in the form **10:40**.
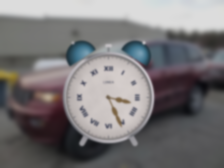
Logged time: **3:26**
